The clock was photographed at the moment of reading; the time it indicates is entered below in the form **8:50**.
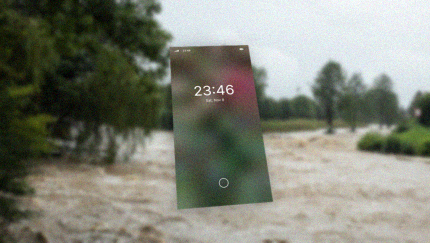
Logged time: **23:46**
